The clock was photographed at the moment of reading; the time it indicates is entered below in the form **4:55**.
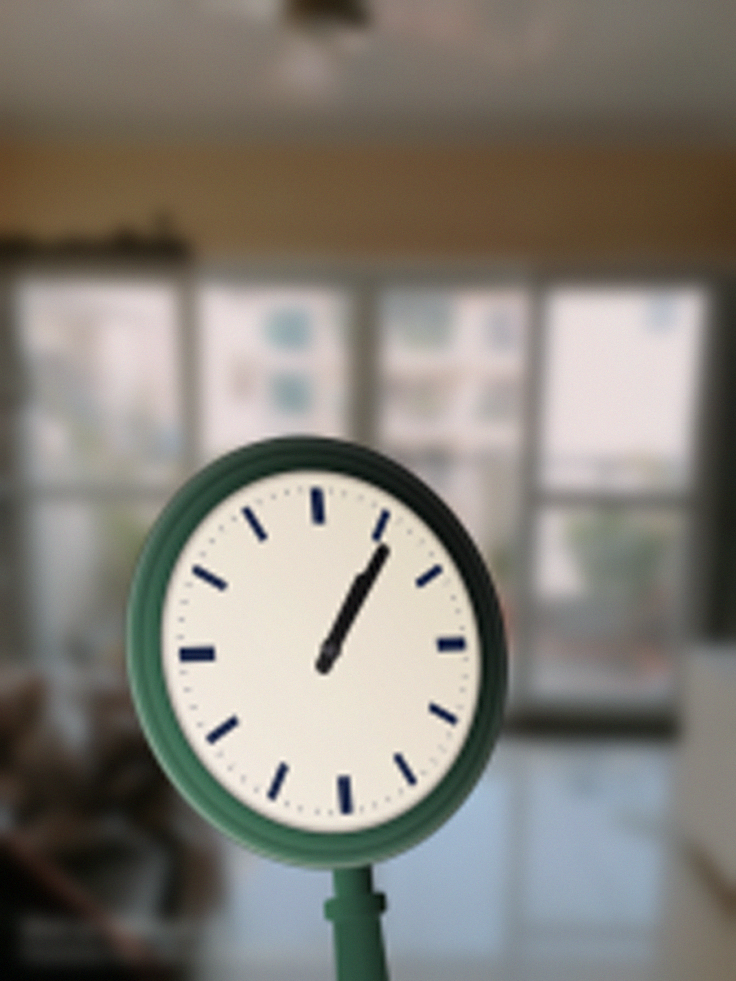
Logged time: **1:06**
